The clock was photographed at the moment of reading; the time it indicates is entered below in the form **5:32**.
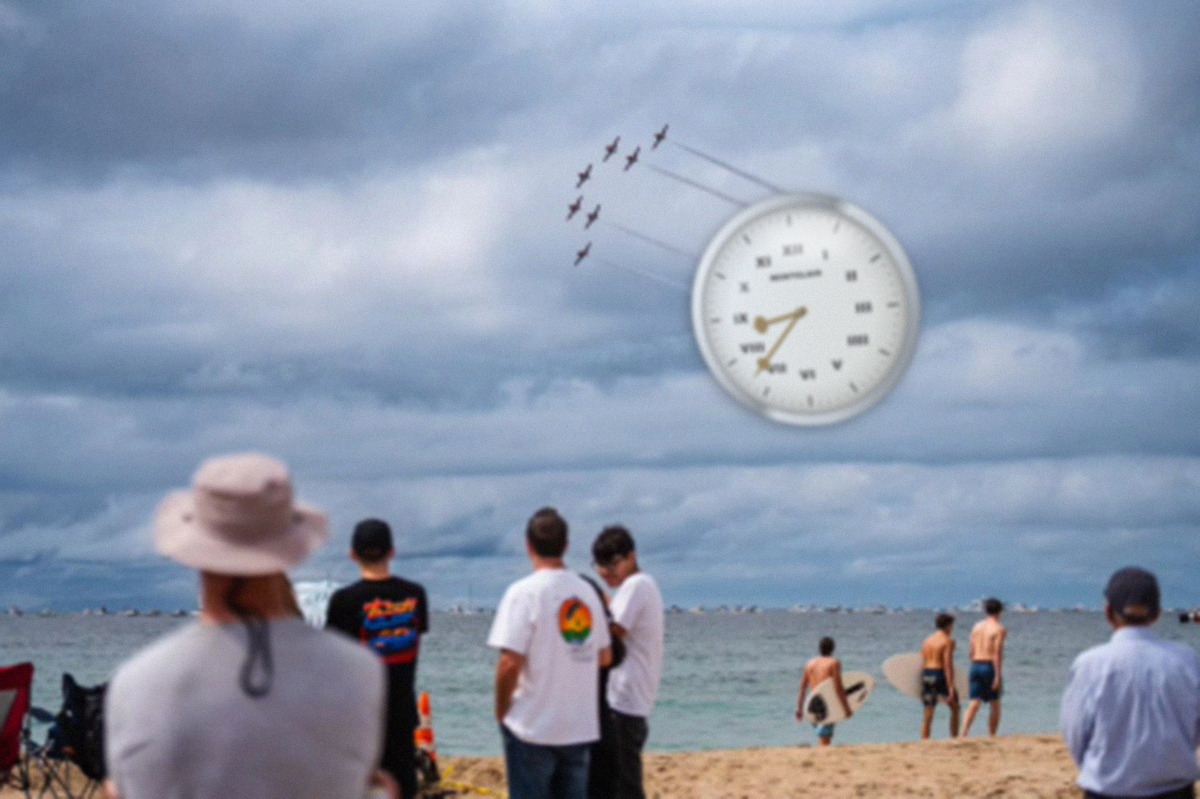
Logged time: **8:37**
